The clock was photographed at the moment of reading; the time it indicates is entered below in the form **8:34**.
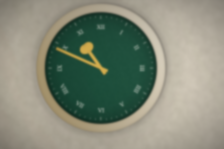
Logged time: **10:49**
